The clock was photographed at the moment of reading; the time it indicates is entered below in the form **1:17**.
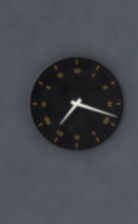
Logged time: **7:18**
